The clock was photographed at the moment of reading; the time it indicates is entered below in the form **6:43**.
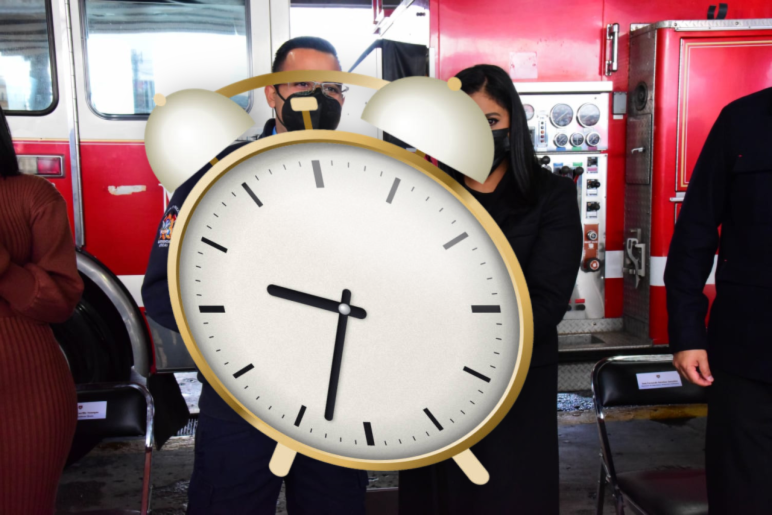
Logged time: **9:33**
